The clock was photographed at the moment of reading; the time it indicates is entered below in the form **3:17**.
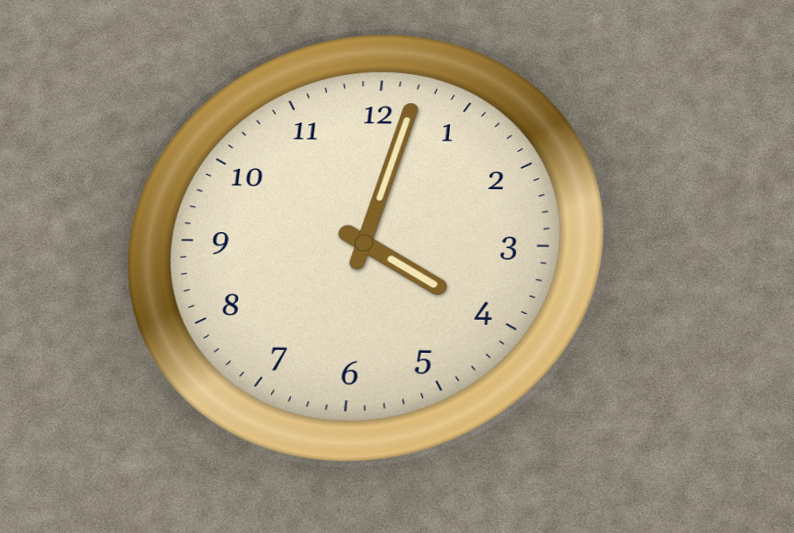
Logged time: **4:02**
